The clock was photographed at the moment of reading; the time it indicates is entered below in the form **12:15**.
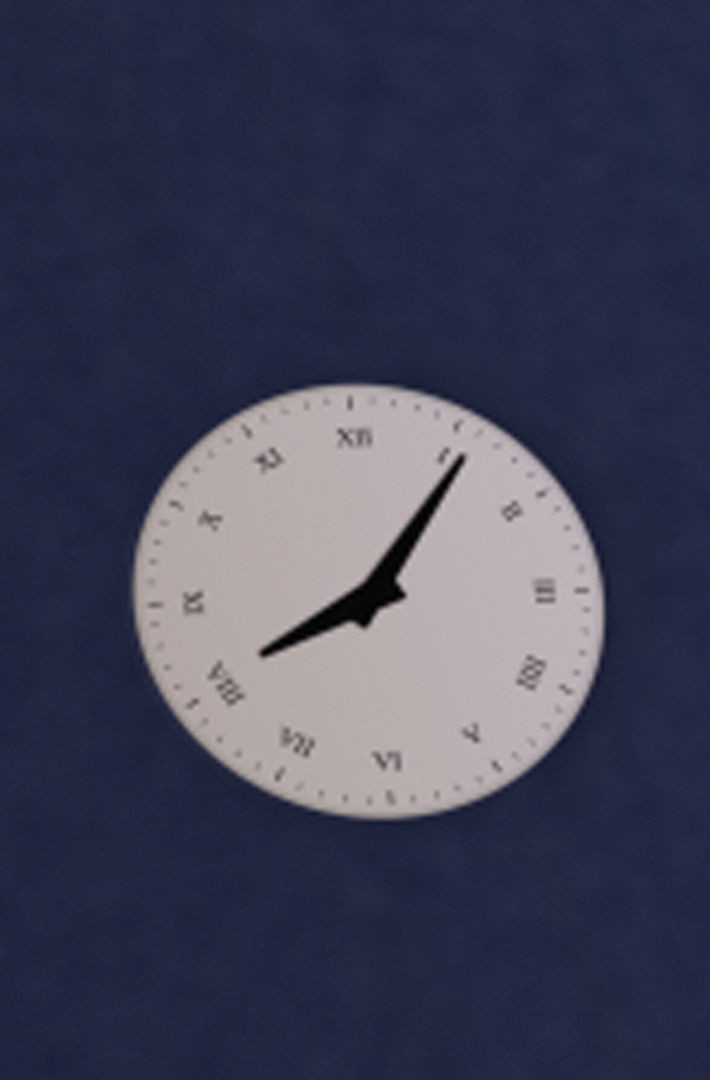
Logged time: **8:06**
